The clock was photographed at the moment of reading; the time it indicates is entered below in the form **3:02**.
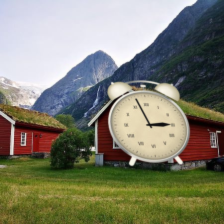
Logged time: **2:57**
